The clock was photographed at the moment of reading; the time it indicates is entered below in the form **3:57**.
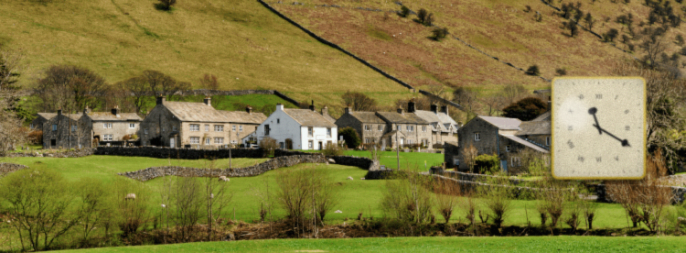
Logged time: **11:20**
